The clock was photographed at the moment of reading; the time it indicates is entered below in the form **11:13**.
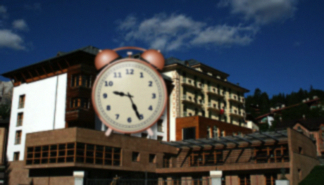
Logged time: **9:26**
